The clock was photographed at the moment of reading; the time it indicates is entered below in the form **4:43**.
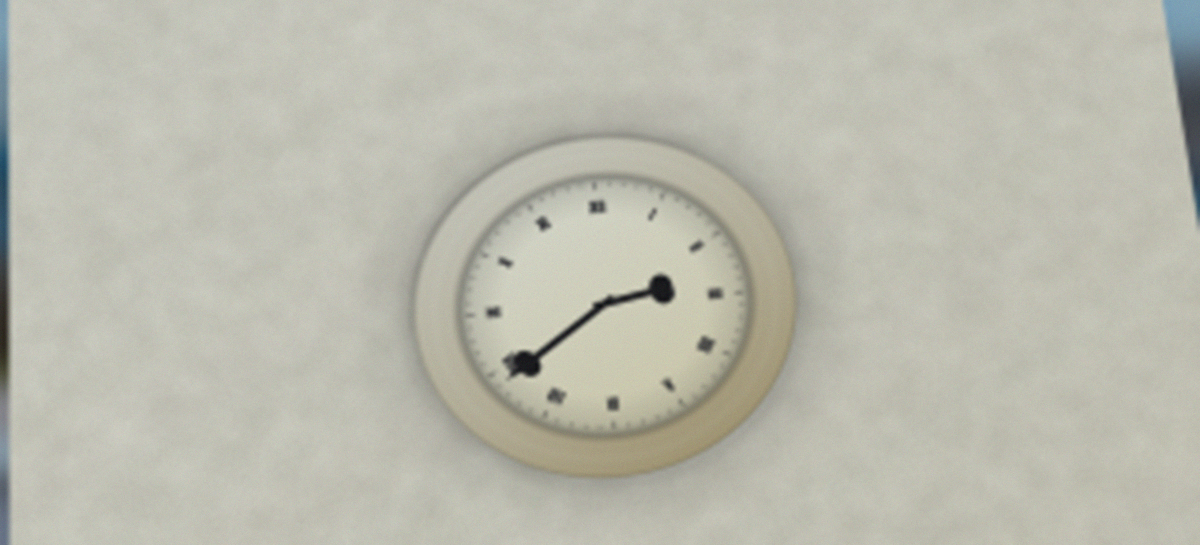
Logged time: **2:39**
